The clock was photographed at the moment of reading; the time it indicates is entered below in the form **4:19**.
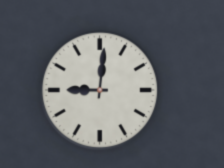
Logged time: **9:01**
